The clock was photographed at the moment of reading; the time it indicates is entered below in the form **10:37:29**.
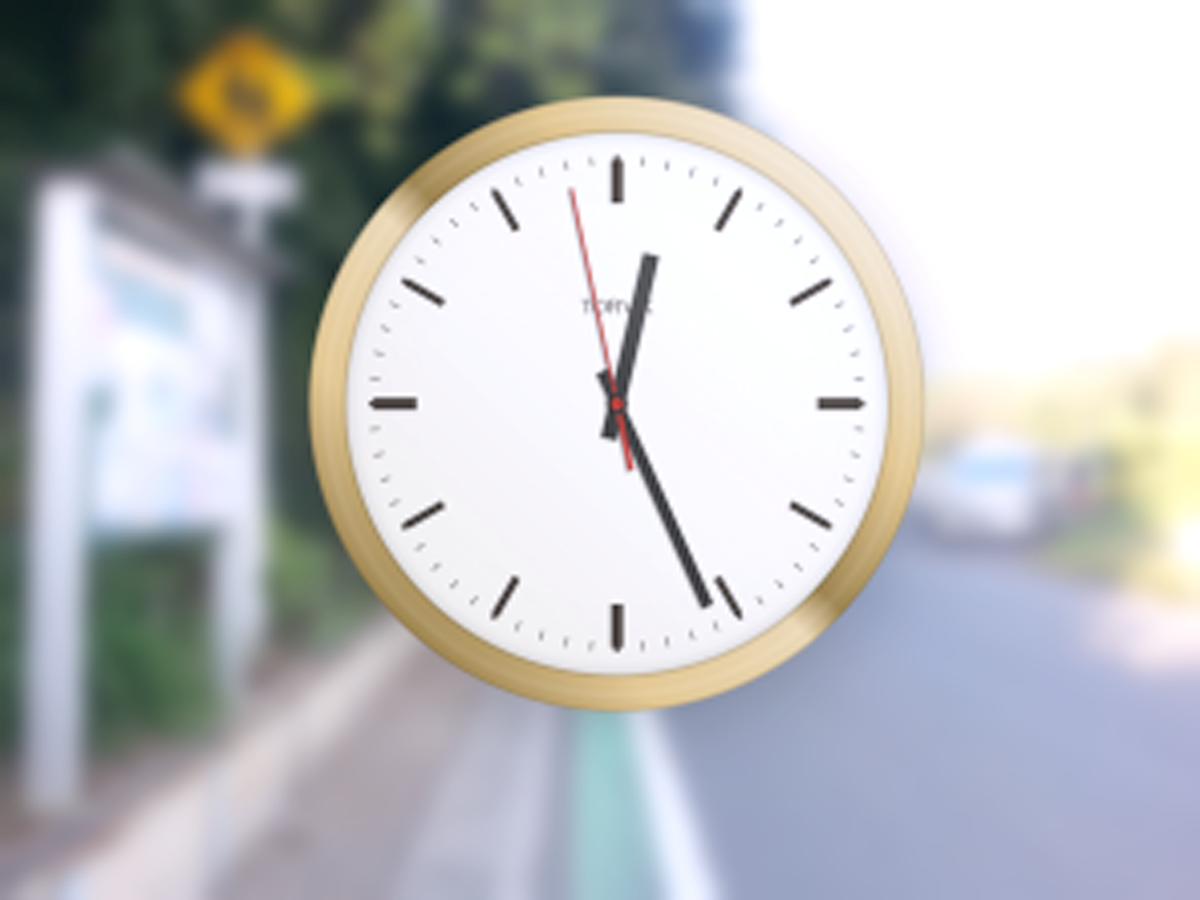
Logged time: **12:25:58**
